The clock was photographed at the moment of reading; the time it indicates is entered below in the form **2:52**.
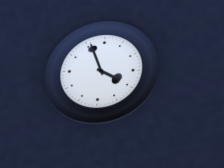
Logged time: **3:56**
